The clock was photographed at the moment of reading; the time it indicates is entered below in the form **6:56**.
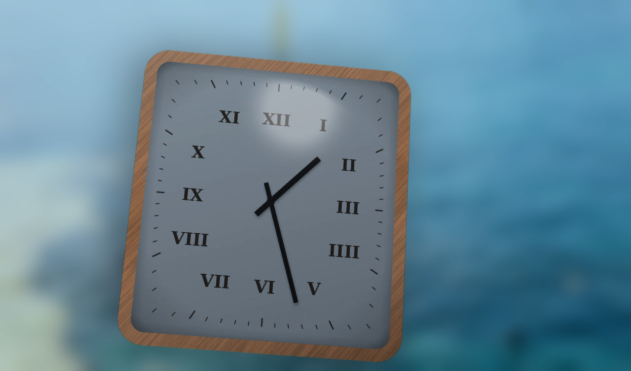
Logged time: **1:27**
